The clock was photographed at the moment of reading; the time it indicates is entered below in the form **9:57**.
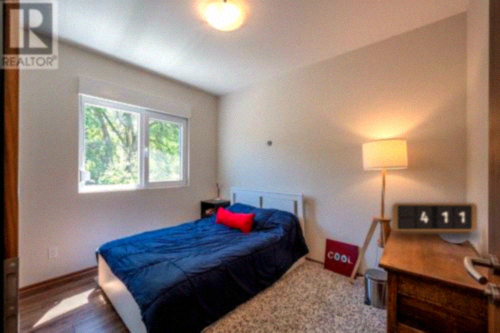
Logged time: **4:11**
